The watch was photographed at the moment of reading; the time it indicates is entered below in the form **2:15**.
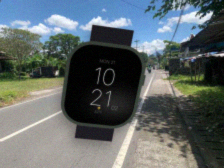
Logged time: **10:21**
